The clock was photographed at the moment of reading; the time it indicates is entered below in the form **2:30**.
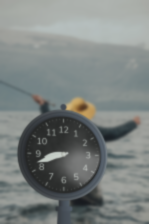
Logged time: **8:42**
